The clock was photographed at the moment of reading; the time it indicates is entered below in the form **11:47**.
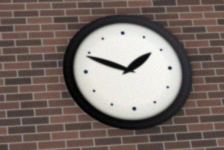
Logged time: **1:49**
